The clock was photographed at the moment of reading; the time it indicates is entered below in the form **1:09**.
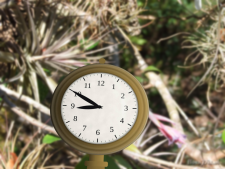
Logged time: **8:50**
